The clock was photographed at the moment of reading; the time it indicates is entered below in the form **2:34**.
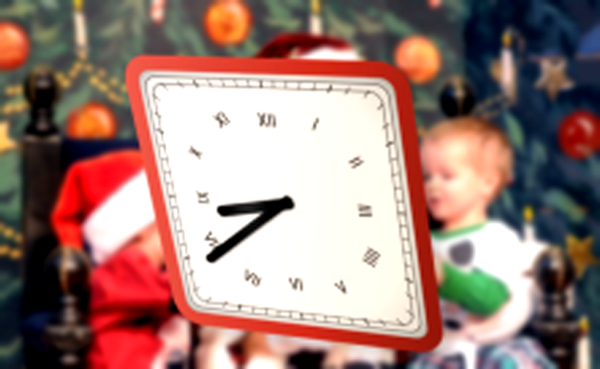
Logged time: **8:39**
